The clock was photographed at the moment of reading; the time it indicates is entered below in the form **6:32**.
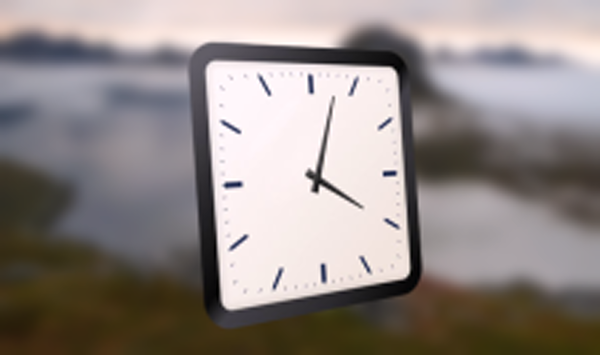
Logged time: **4:03**
